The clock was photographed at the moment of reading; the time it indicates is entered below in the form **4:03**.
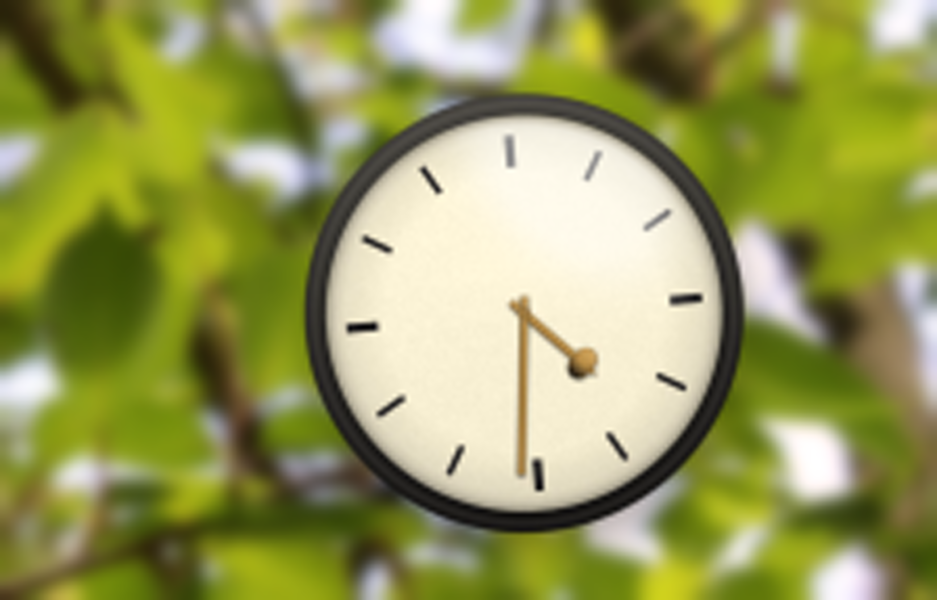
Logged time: **4:31**
